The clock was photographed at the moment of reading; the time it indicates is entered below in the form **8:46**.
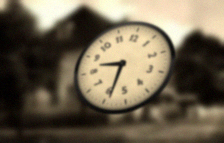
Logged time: **8:29**
